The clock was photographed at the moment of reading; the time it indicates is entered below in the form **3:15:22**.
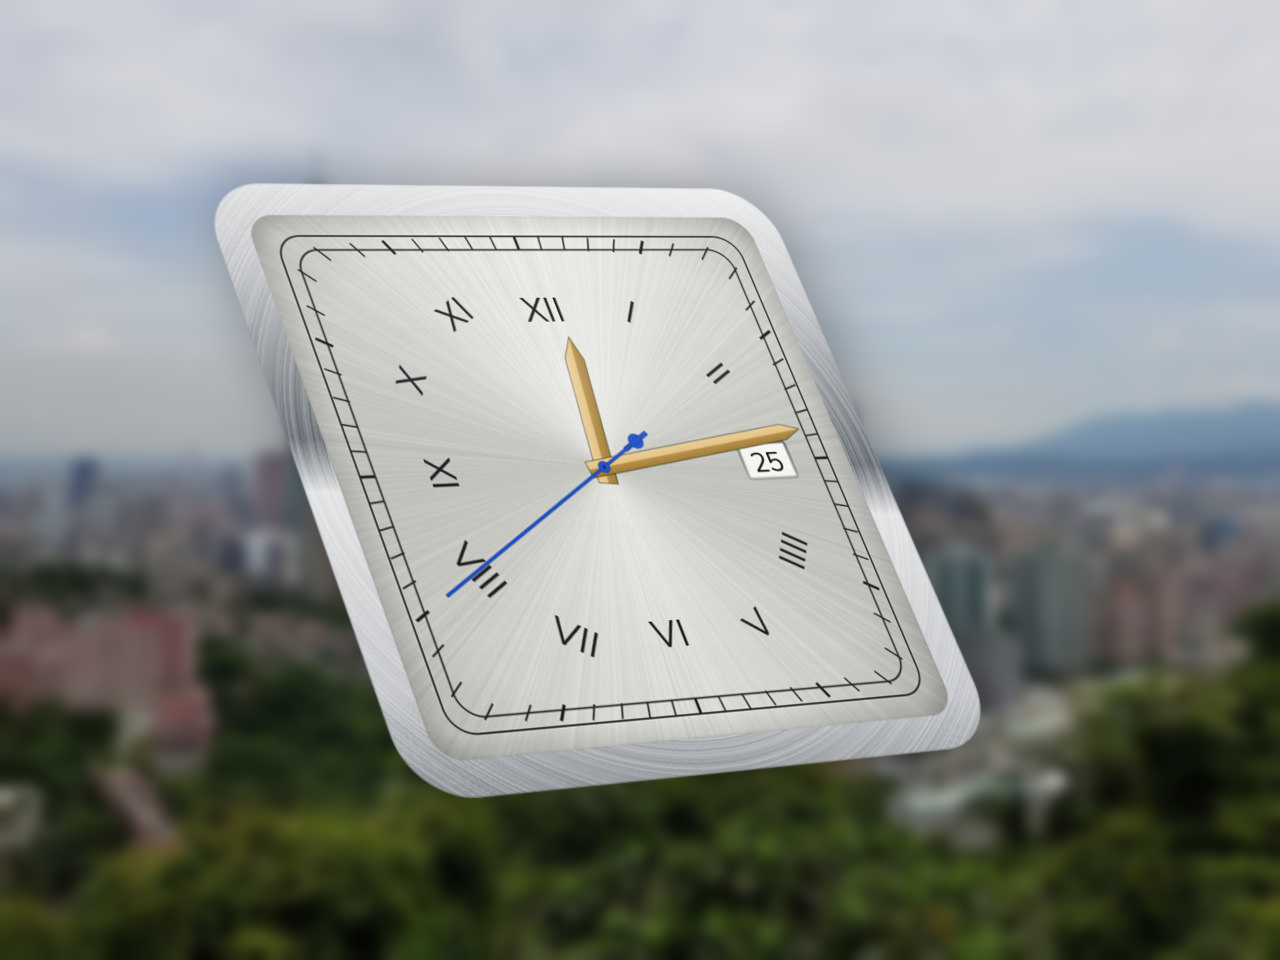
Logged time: **12:13:40**
